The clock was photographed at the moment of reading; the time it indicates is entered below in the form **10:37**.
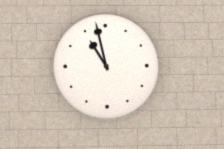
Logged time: **10:58**
